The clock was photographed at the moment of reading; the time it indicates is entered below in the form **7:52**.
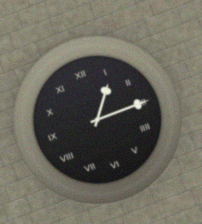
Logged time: **1:15**
